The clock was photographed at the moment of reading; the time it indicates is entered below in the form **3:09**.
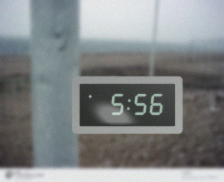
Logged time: **5:56**
